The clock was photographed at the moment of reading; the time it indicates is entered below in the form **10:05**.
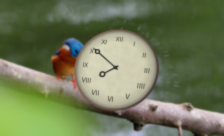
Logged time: **7:51**
